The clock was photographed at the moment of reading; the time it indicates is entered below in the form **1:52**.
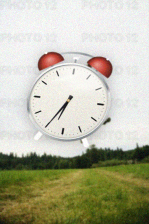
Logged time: **6:35**
